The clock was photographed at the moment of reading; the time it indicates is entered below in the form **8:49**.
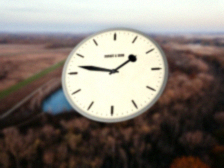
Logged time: **1:47**
